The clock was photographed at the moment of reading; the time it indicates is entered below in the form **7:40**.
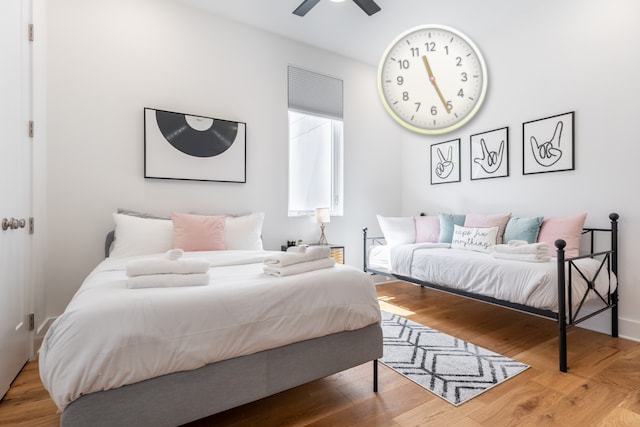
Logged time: **11:26**
